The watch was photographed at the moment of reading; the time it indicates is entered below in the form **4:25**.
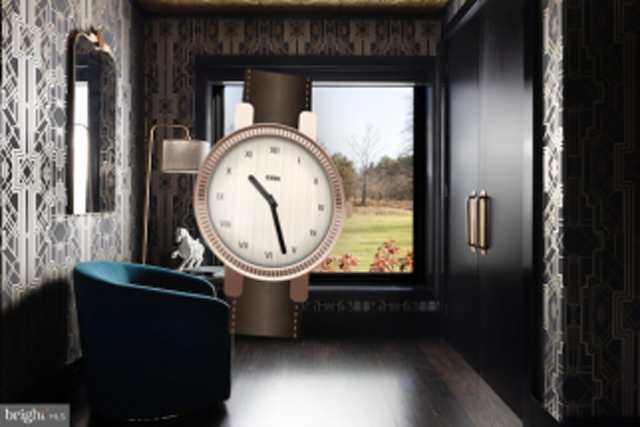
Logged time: **10:27**
